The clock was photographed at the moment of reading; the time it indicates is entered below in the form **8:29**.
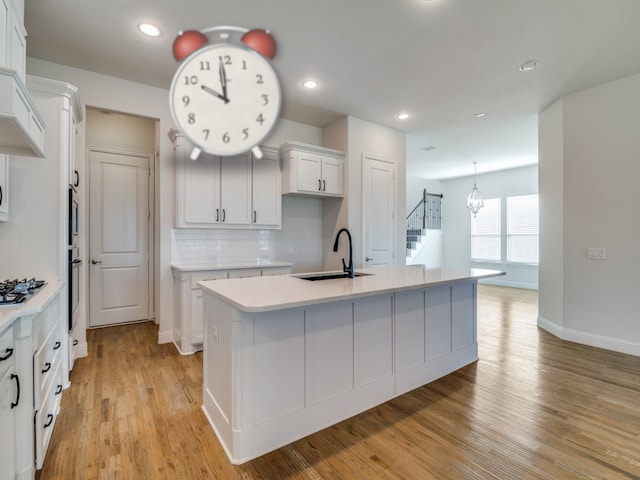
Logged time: **9:59**
